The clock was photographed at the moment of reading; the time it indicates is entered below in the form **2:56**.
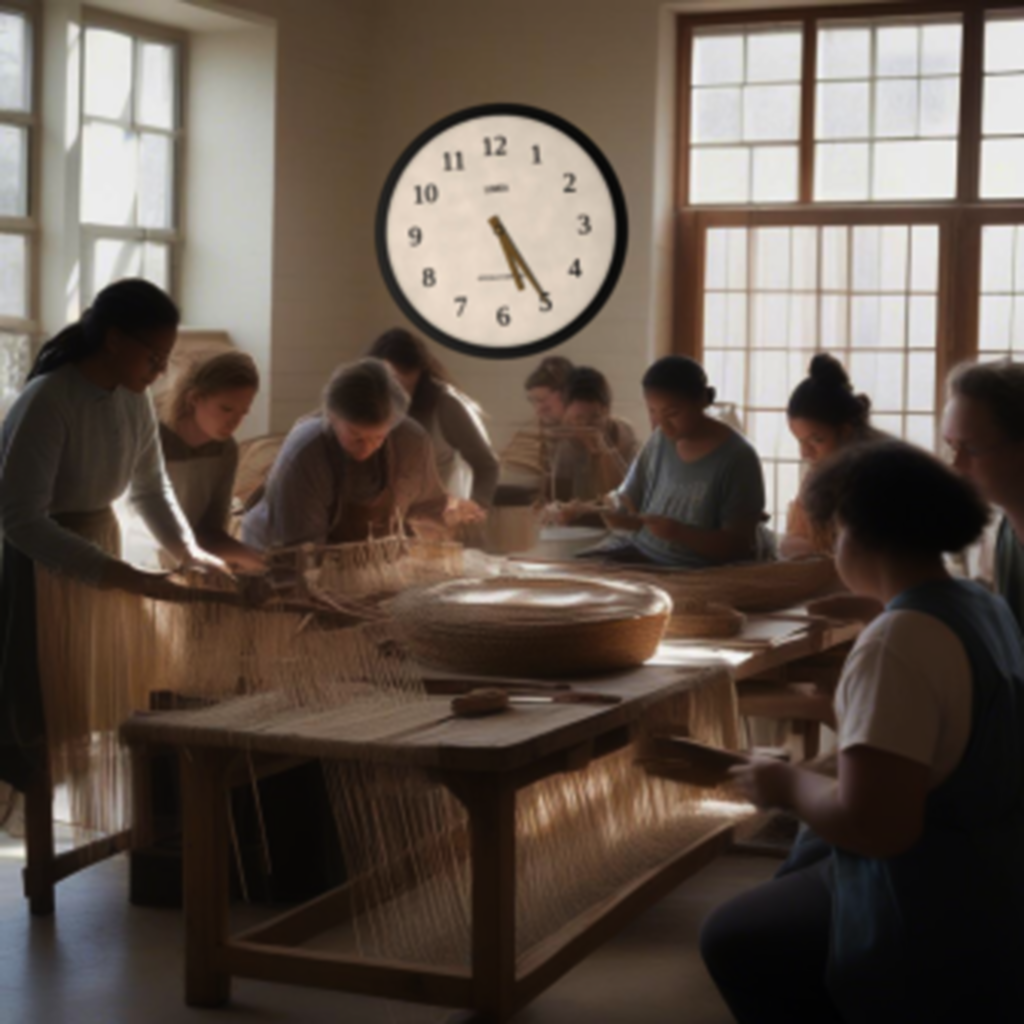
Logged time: **5:25**
